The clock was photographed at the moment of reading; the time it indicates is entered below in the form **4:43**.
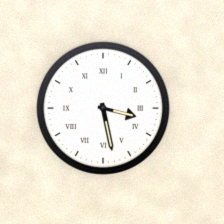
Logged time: **3:28**
